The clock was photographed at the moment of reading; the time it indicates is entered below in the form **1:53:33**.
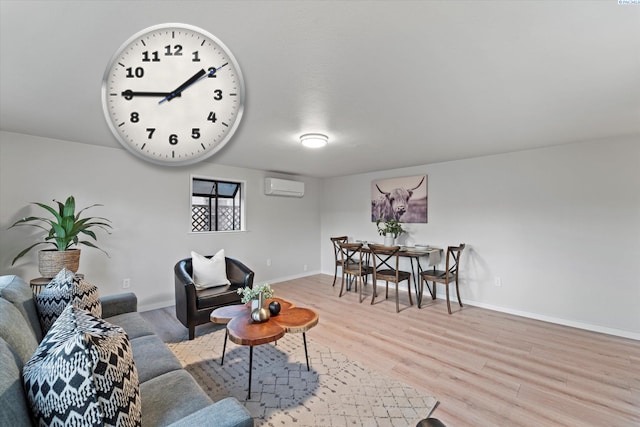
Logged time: **1:45:10**
